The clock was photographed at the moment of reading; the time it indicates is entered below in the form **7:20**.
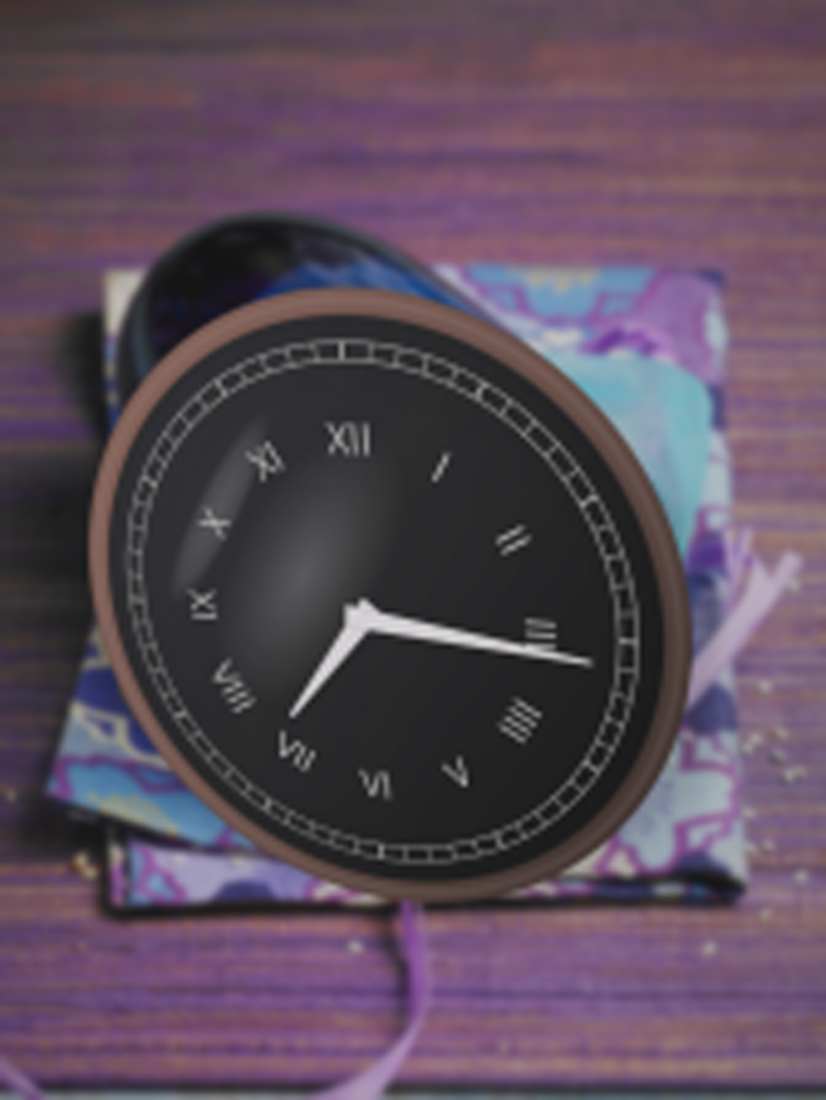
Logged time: **7:16**
